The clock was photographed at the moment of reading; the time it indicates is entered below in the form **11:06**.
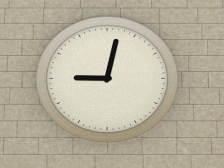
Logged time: **9:02**
